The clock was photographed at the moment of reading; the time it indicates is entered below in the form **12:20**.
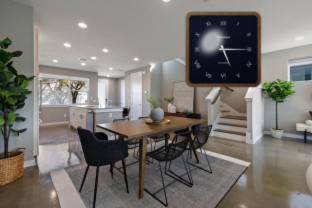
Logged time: **5:15**
